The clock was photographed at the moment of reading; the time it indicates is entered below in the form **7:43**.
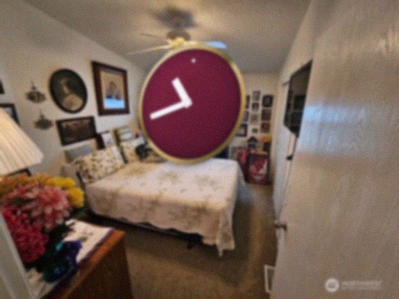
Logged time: **10:41**
